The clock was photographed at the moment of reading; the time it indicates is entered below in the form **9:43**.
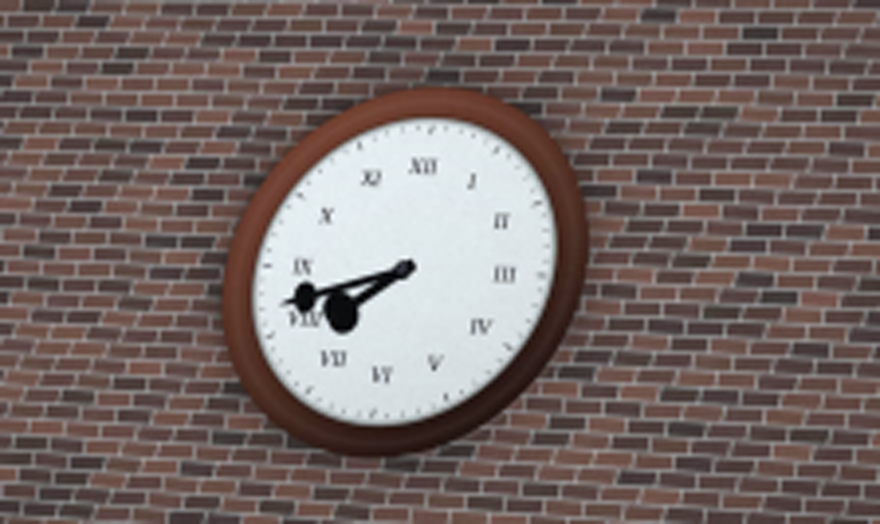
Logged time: **7:42**
